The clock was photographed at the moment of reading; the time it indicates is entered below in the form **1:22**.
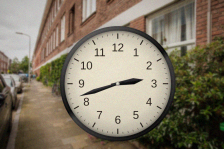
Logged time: **2:42**
